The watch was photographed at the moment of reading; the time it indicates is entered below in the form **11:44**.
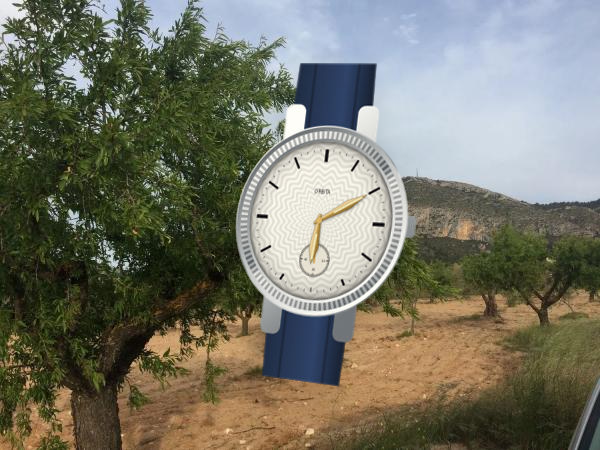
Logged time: **6:10**
